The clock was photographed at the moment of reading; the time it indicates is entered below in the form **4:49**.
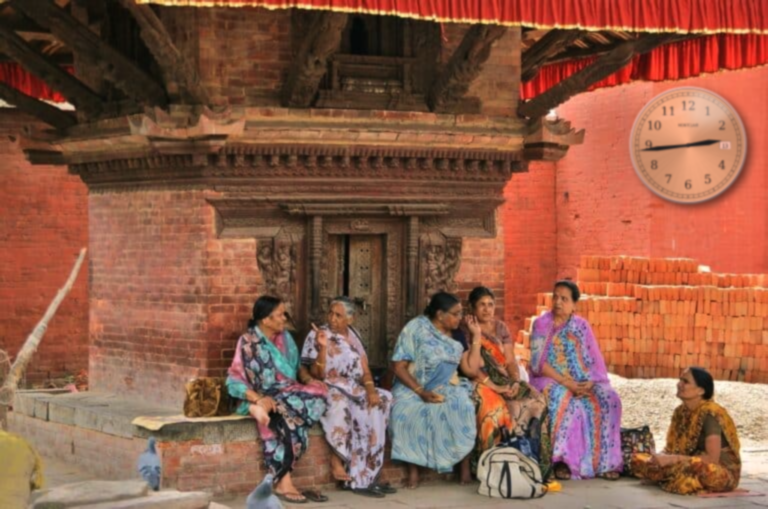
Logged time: **2:44**
